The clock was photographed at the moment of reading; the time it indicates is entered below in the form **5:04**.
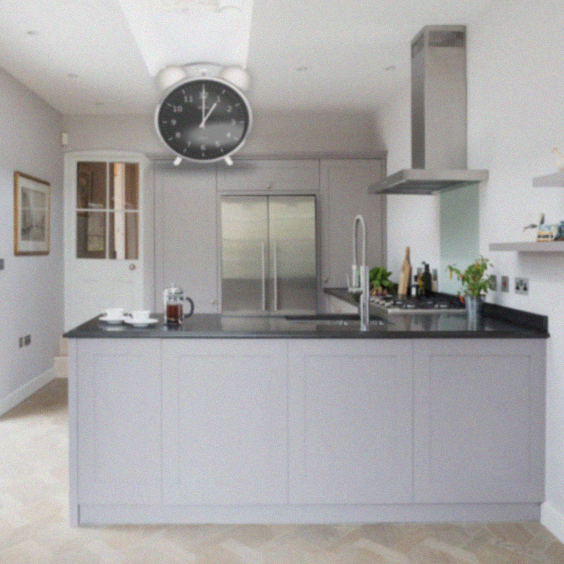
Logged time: **1:00**
